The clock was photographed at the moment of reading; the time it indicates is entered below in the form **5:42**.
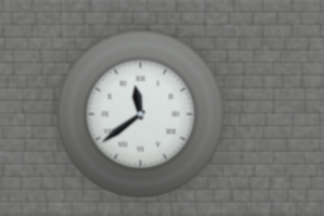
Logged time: **11:39**
